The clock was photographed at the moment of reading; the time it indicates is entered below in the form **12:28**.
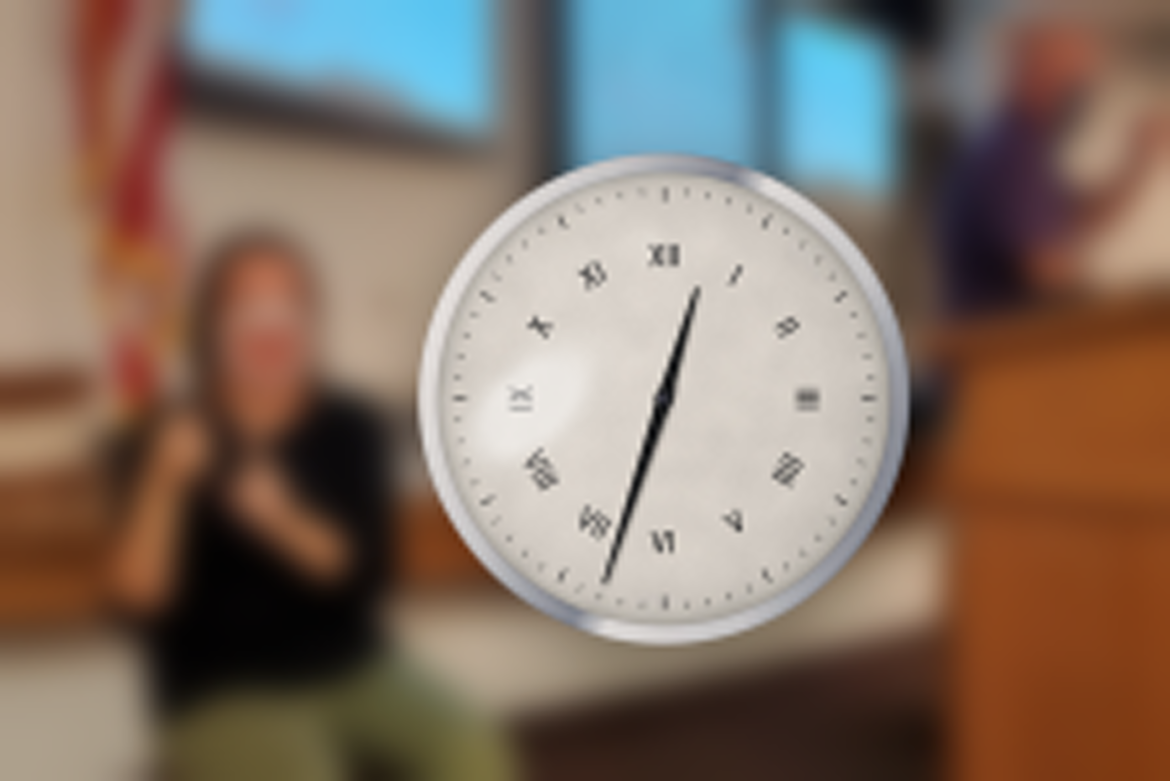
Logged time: **12:33**
